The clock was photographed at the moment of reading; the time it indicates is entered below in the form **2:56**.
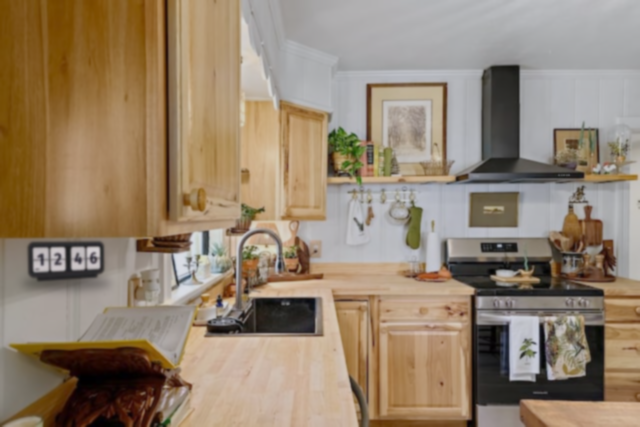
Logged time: **12:46**
